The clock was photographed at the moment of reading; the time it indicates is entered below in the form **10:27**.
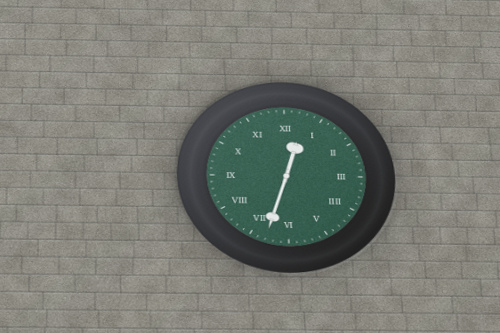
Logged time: **12:33**
